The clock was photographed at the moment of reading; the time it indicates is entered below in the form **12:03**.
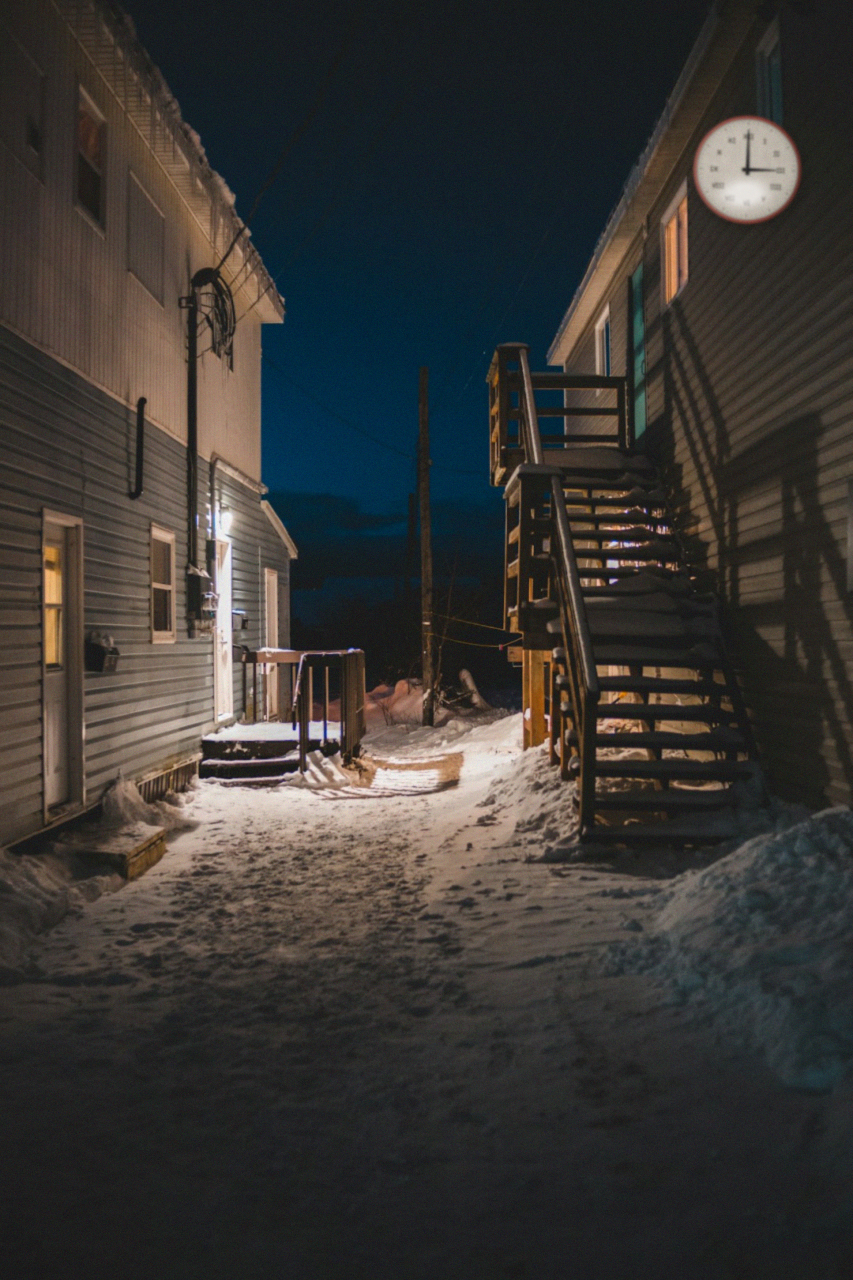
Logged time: **3:00**
